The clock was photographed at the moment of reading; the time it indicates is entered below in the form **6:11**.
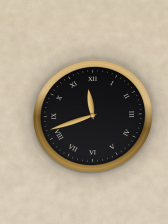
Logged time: **11:42**
